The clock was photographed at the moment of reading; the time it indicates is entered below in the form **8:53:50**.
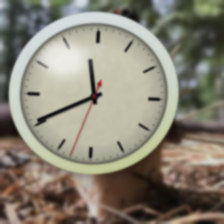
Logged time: **11:40:33**
